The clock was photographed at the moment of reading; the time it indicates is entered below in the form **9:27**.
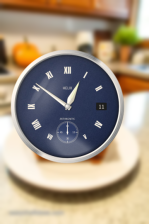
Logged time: **12:51**
